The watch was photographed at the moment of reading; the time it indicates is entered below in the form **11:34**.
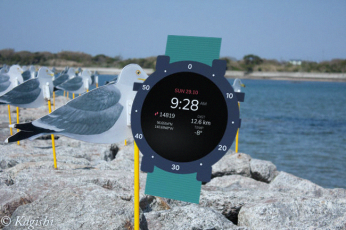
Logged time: **9:28**
